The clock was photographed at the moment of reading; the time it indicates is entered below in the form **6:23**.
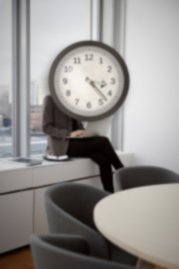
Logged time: **3:23**
